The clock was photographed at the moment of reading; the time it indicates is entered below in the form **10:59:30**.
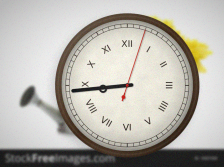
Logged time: **8:44:03**
